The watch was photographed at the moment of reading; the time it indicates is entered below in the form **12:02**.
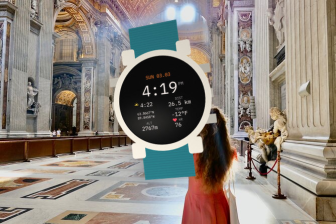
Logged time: **4:19**
